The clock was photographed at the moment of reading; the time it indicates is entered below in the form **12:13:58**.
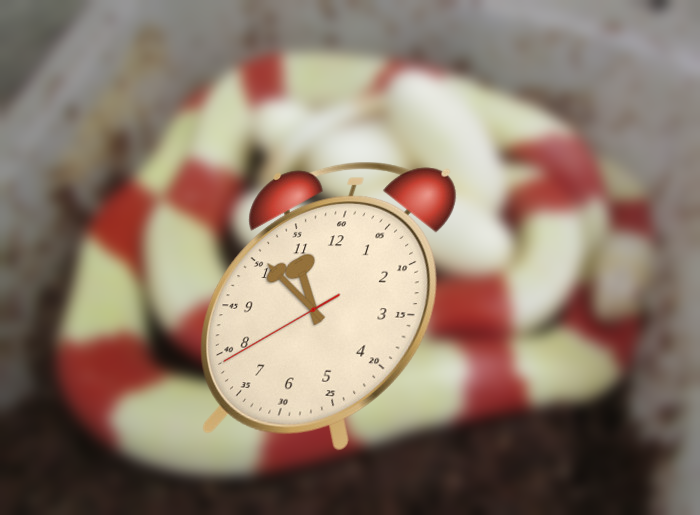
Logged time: **10:50:39**
